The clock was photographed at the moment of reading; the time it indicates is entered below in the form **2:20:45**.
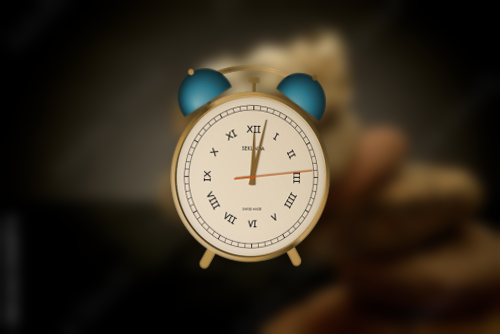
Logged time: **12:02:14**
